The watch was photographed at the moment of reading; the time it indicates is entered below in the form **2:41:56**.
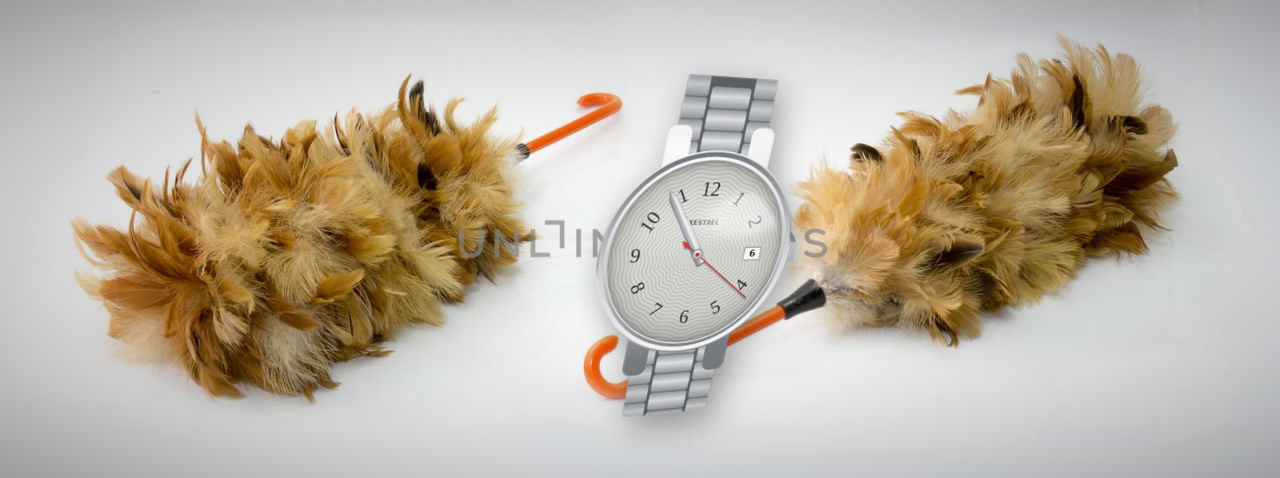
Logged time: **10:54:21**
